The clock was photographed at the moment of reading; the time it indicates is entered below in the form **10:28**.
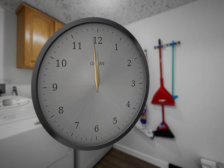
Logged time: **11:59**
